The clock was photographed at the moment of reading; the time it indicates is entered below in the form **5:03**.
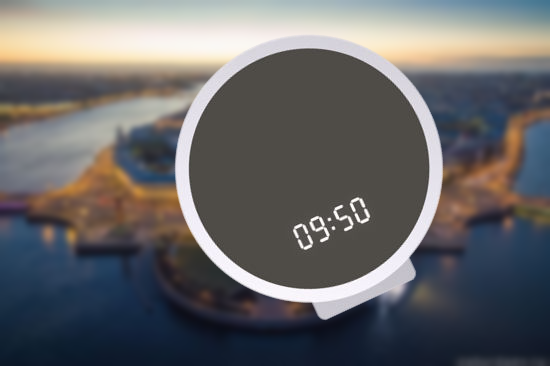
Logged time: **9:50**
